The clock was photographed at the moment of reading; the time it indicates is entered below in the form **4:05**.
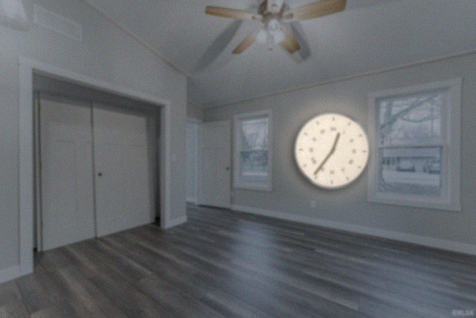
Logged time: **12:36**
